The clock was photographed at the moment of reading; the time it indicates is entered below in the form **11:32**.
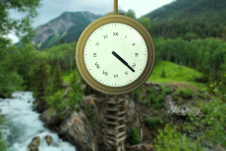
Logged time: **4:22**
